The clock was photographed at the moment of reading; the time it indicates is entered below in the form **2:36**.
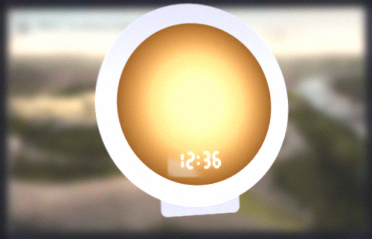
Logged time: **12:36**
